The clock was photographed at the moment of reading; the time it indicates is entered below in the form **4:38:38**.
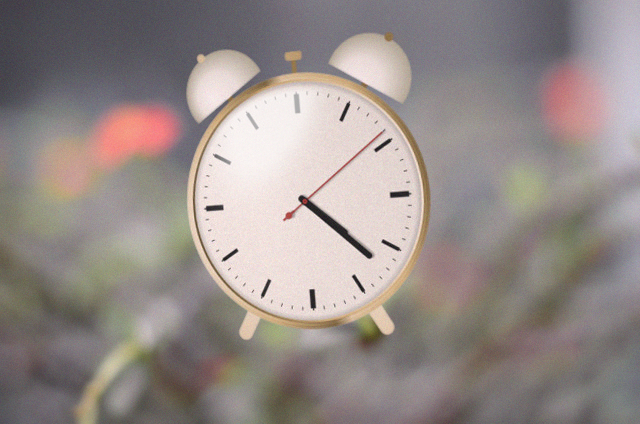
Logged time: **4:22:09**
